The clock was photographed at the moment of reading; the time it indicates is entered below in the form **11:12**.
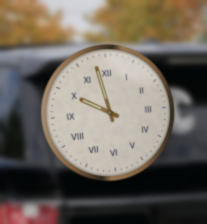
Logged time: **9:58**
